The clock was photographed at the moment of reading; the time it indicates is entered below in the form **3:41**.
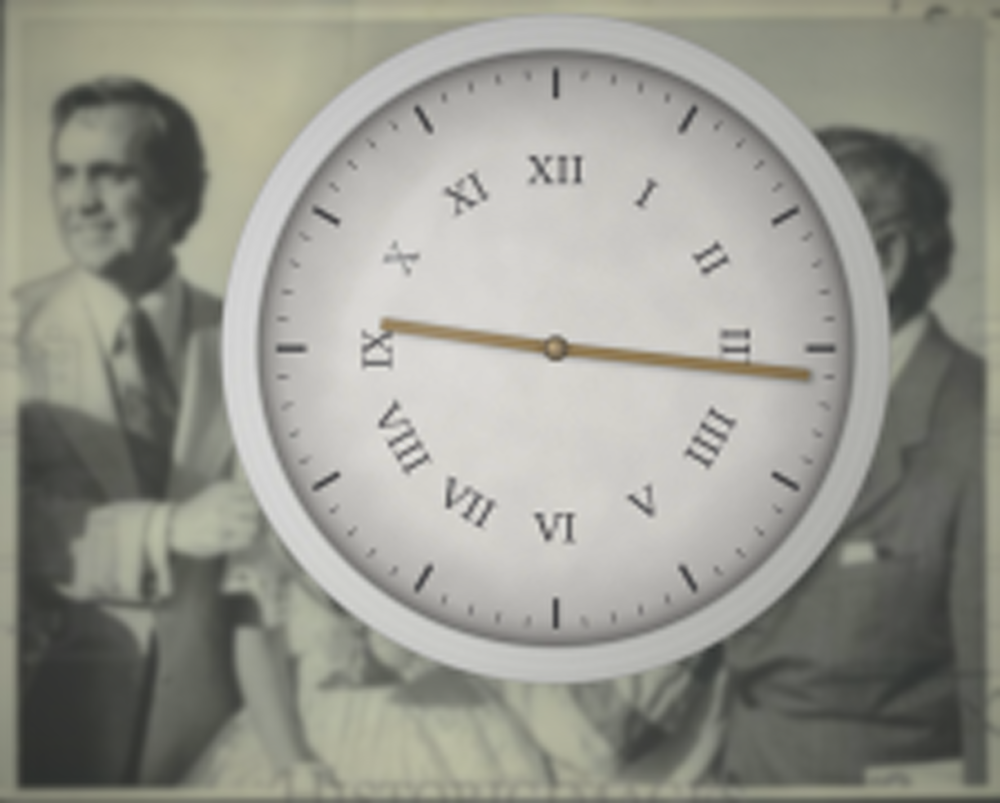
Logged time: **9:16**
